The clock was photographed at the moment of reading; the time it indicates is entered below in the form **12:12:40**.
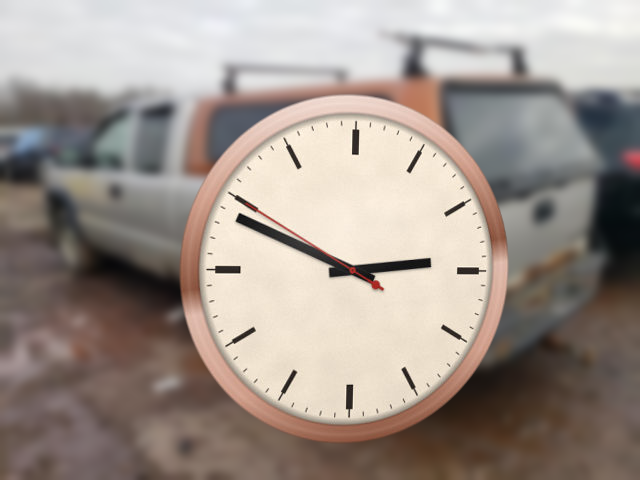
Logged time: **2:48:50**
